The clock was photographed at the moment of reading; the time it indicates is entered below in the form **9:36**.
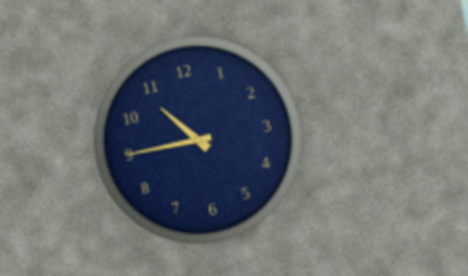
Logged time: **10:45**
